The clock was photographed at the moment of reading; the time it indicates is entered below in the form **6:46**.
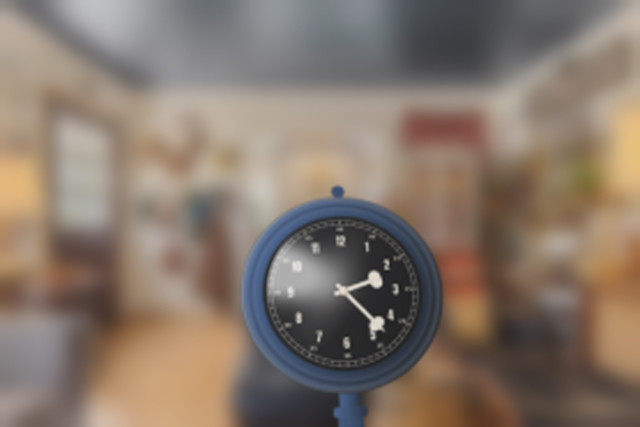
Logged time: **2:23**
